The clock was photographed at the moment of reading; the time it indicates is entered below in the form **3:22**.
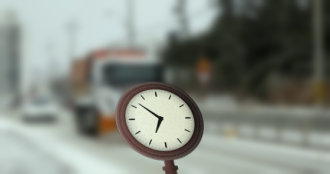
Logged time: **6:52**
